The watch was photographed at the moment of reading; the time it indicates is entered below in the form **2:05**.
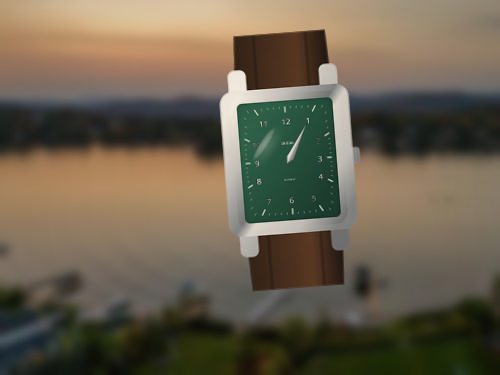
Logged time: **1:05**
